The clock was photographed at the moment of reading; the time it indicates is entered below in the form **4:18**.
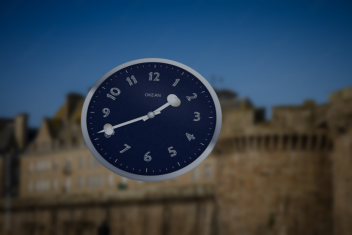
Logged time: **1:41**
